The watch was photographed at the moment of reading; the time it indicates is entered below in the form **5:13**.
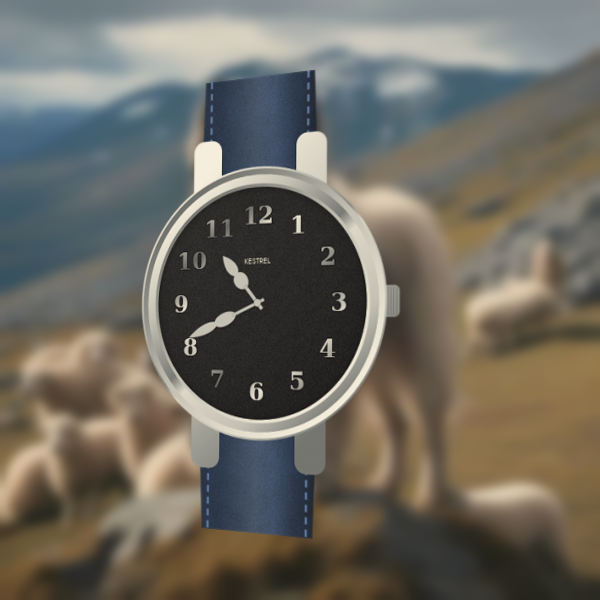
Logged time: **10:41**
